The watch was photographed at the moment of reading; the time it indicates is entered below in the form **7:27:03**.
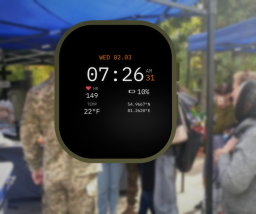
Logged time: **7:26:31**
